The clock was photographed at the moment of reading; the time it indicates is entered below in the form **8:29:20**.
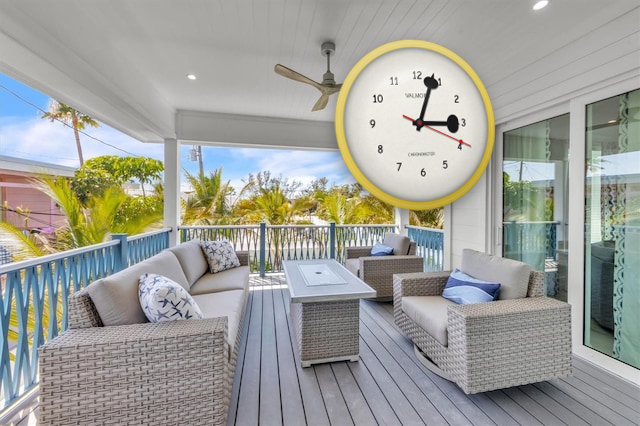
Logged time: **3:03:19**
